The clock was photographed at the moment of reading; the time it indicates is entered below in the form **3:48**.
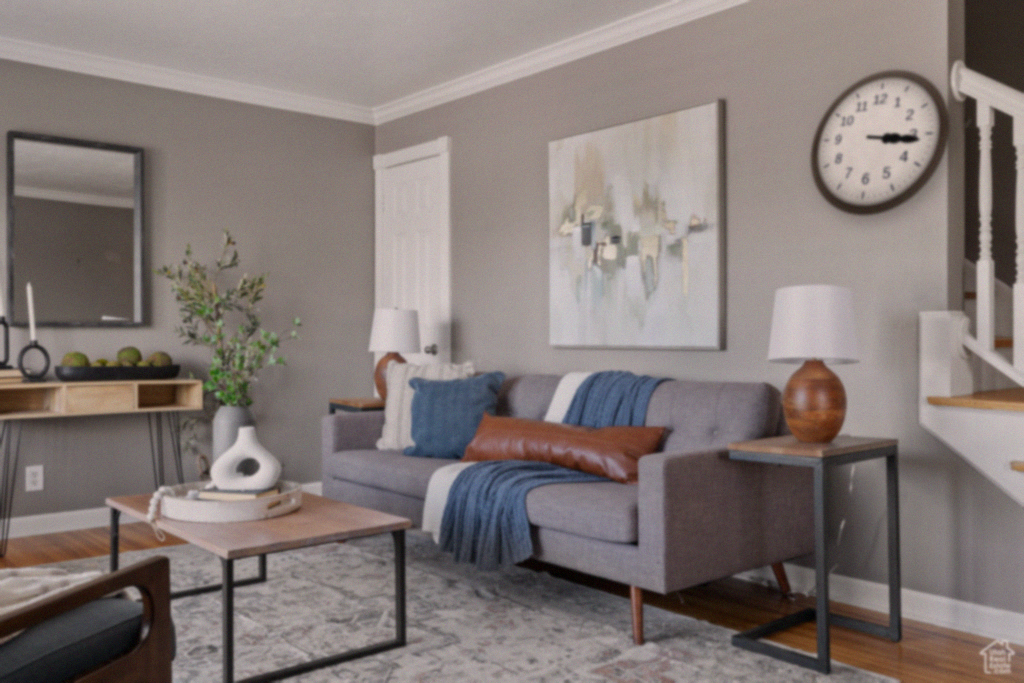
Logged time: **3:16**
